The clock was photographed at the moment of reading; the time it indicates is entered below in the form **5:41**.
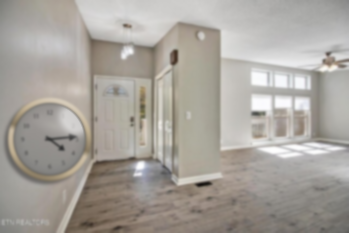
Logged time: **4:14**
